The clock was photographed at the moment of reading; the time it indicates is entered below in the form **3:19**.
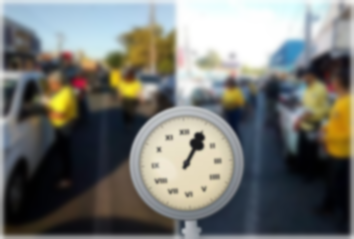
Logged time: **1:05**
